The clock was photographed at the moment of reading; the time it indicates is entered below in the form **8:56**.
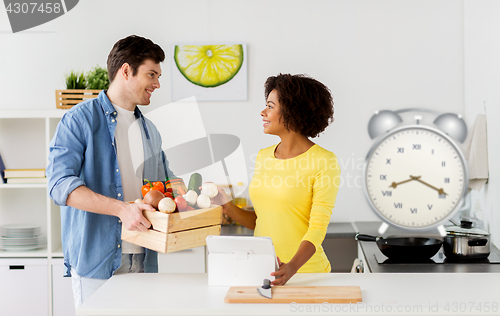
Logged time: **8:19**
